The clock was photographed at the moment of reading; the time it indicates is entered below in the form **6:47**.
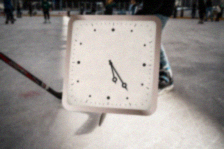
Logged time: **5:24**
